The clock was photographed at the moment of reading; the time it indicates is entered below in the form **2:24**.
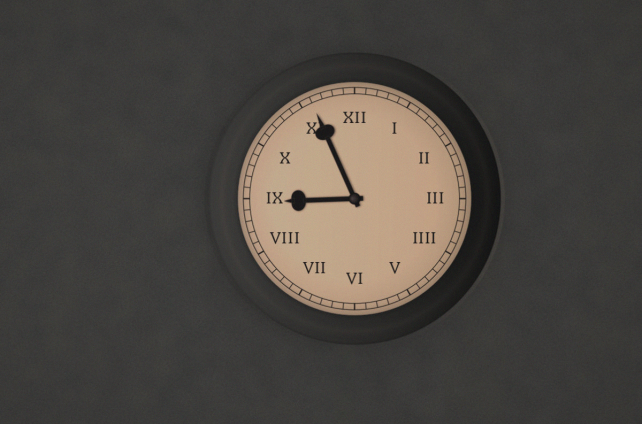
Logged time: **8:56**
